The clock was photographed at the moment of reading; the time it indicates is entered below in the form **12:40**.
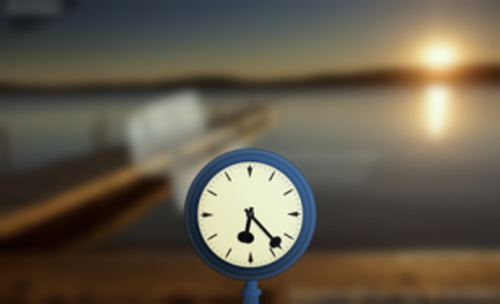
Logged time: **6:23**
